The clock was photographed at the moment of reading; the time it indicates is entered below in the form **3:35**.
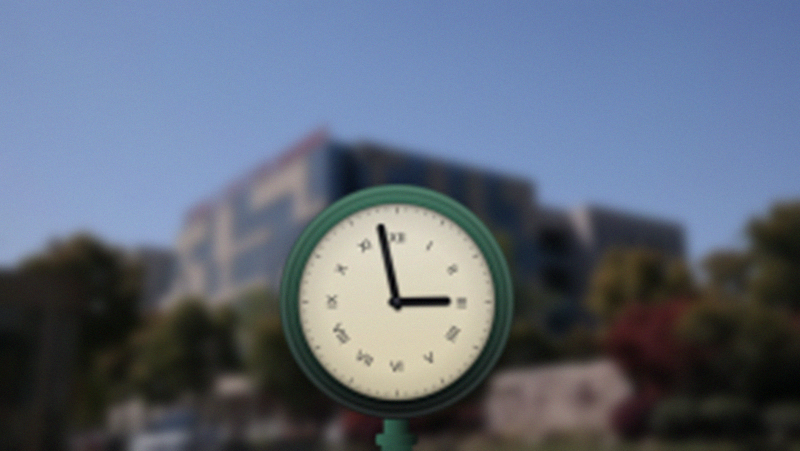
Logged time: **2:58**
